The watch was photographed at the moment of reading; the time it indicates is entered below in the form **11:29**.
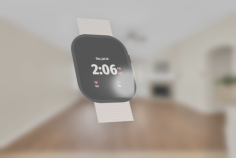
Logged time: **2:06**
